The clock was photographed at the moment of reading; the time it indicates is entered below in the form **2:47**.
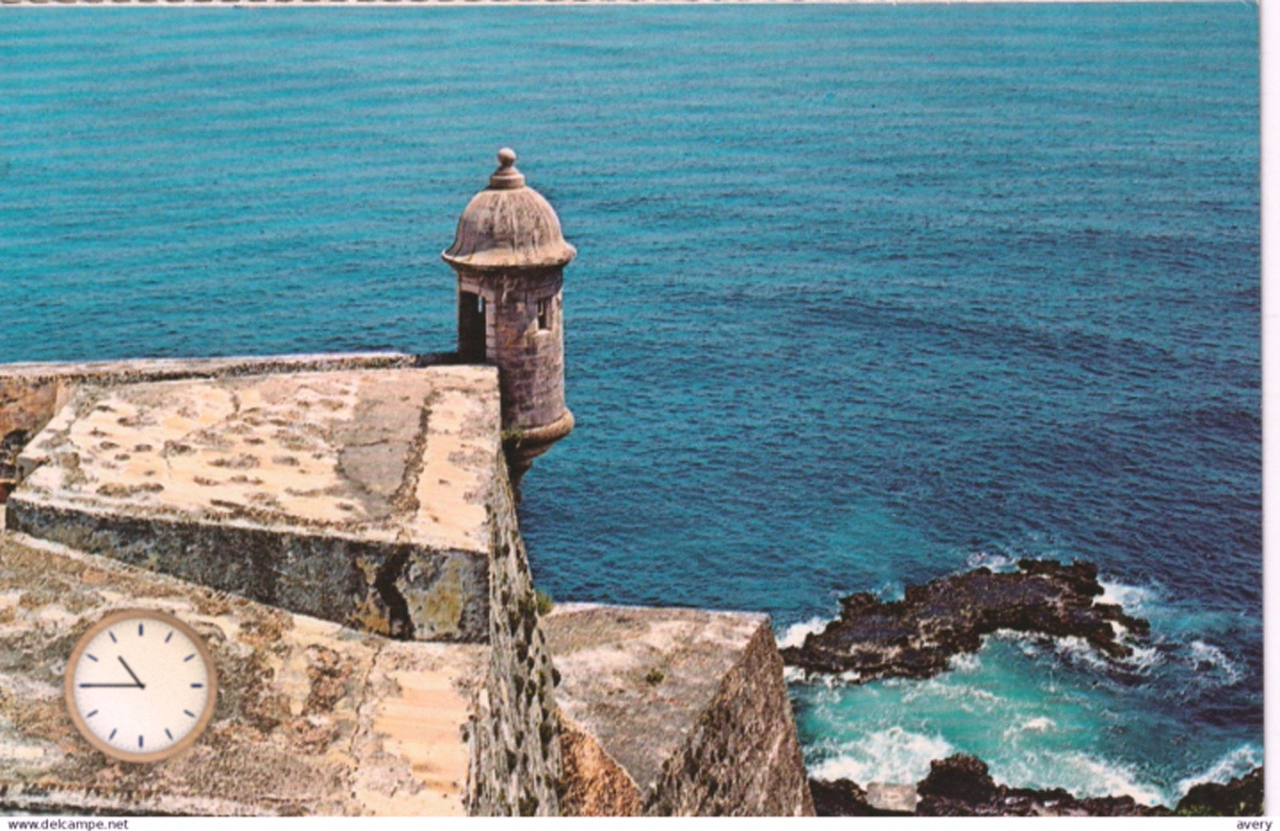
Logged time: **10:45**
